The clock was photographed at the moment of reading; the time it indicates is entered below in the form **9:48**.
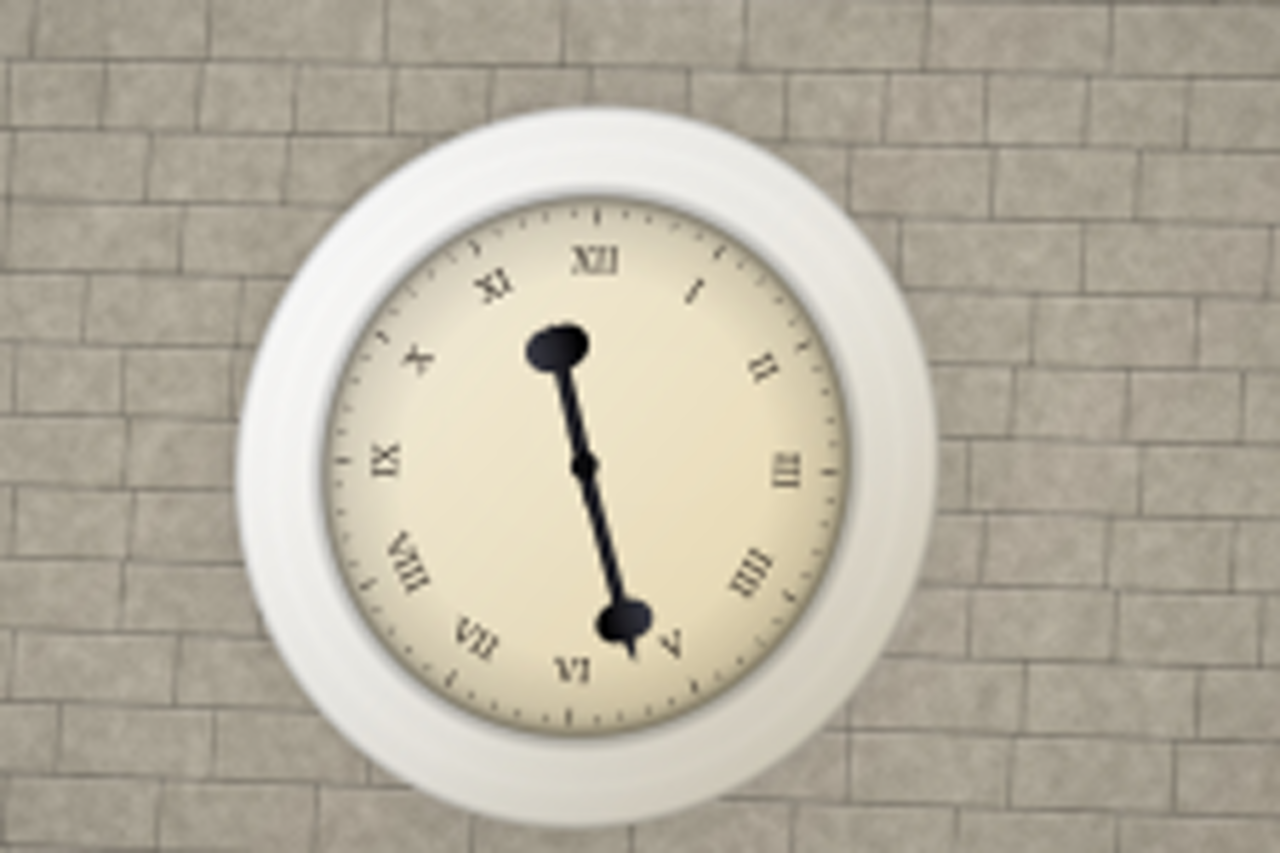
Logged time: **11:27**
